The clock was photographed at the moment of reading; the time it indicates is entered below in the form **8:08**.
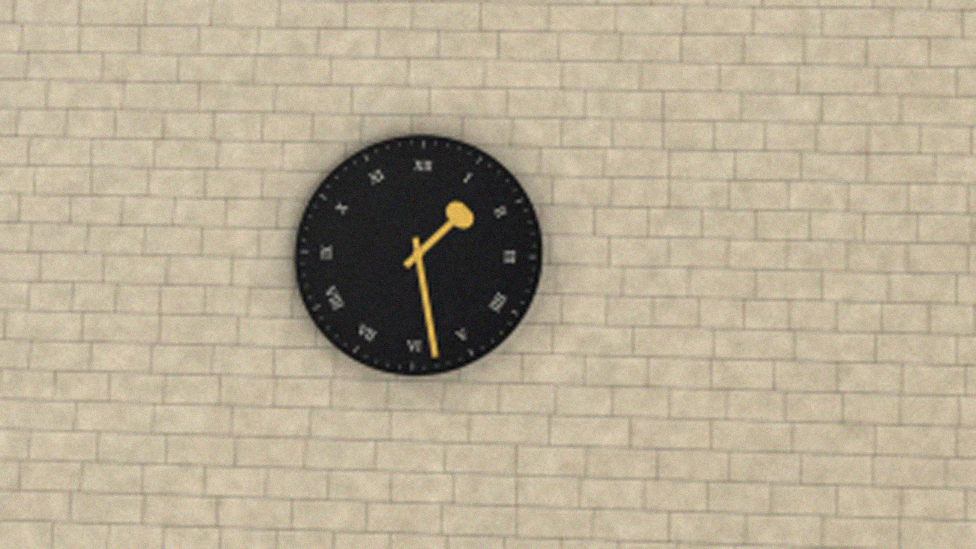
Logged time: **1:28**
